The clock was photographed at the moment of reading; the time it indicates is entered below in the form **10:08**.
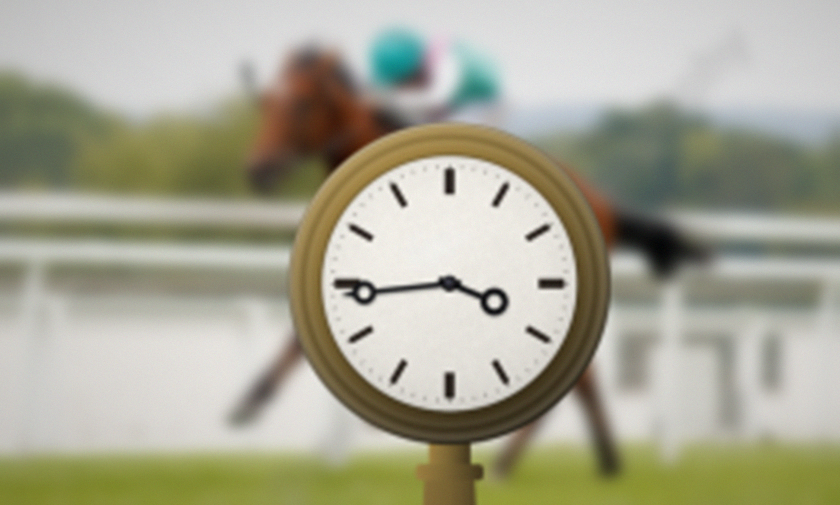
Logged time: **3:44**
